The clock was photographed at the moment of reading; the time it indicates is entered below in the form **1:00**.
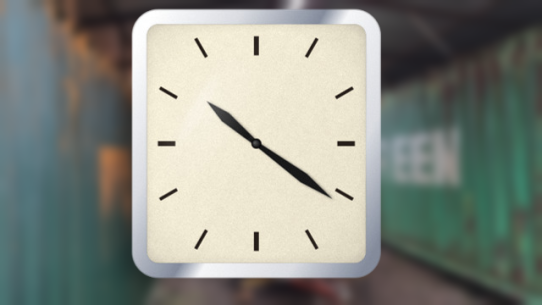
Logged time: **10:21**
